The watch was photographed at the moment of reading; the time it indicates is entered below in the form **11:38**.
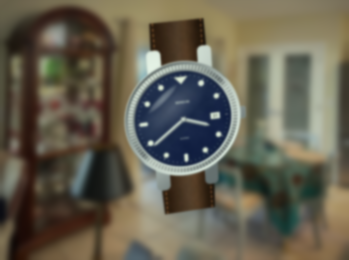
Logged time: **3:39**
